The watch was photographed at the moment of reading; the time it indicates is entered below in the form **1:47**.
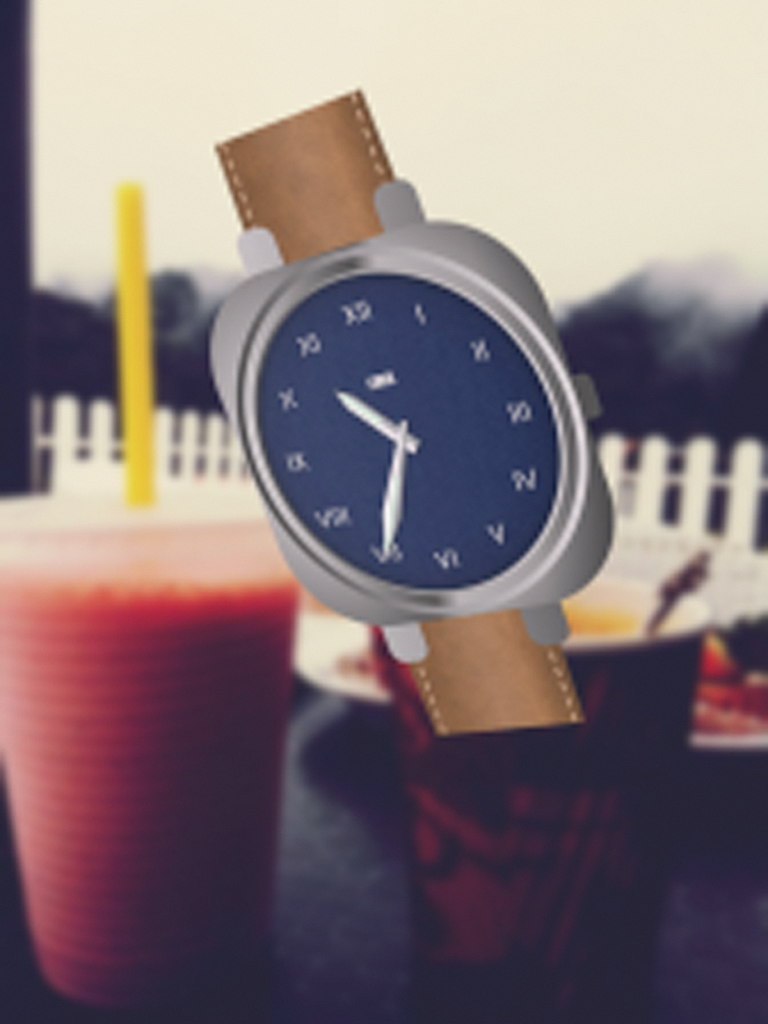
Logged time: **10:35**
